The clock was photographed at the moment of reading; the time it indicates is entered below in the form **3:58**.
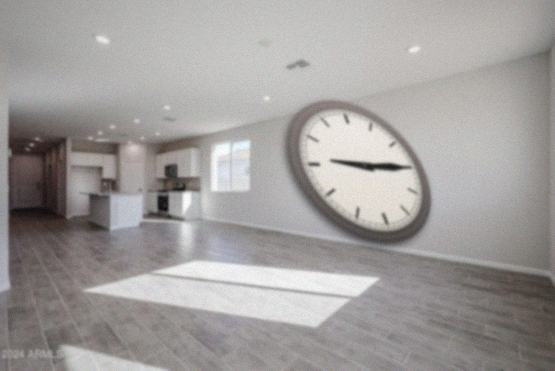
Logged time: **9:15**
